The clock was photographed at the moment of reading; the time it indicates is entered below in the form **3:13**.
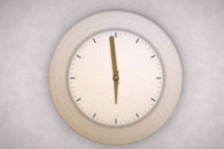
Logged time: **5:59**
